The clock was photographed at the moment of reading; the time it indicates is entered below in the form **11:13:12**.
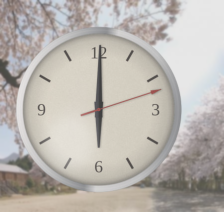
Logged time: **6:00:12**
